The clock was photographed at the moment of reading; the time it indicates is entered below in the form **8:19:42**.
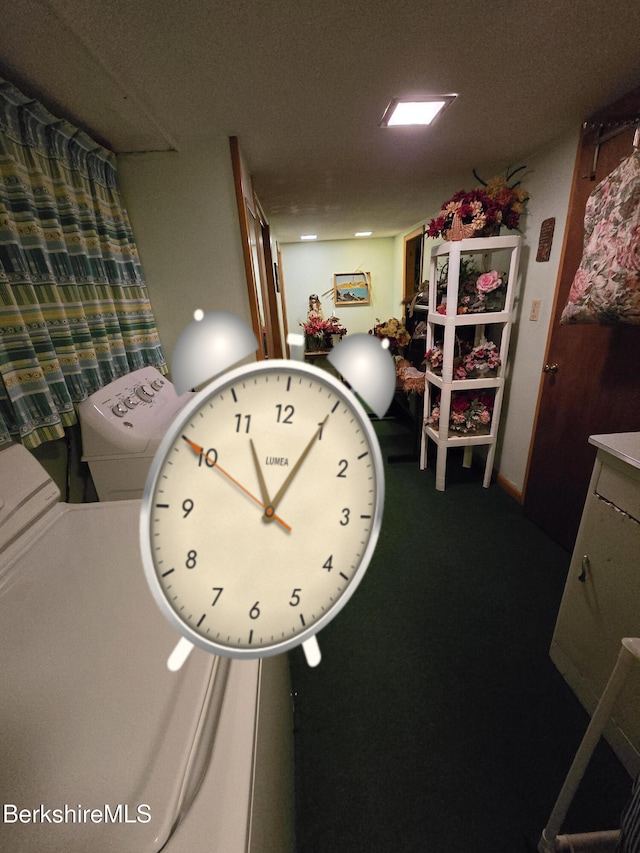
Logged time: **11:04:50**
